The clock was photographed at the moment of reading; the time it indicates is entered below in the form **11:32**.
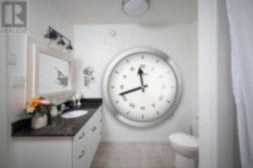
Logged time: **11:42**
